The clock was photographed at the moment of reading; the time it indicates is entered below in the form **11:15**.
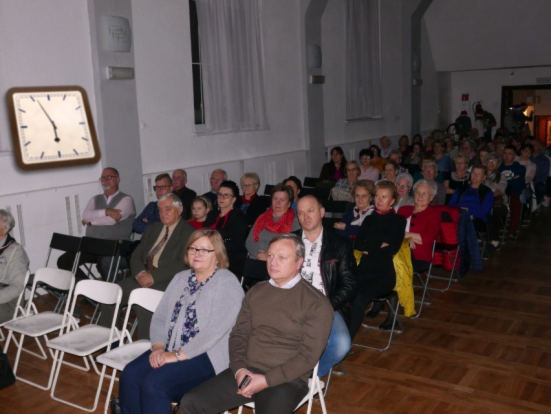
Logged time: **5:56**
